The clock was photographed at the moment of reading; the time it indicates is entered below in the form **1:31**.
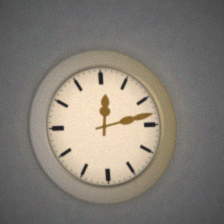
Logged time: **12:13**
